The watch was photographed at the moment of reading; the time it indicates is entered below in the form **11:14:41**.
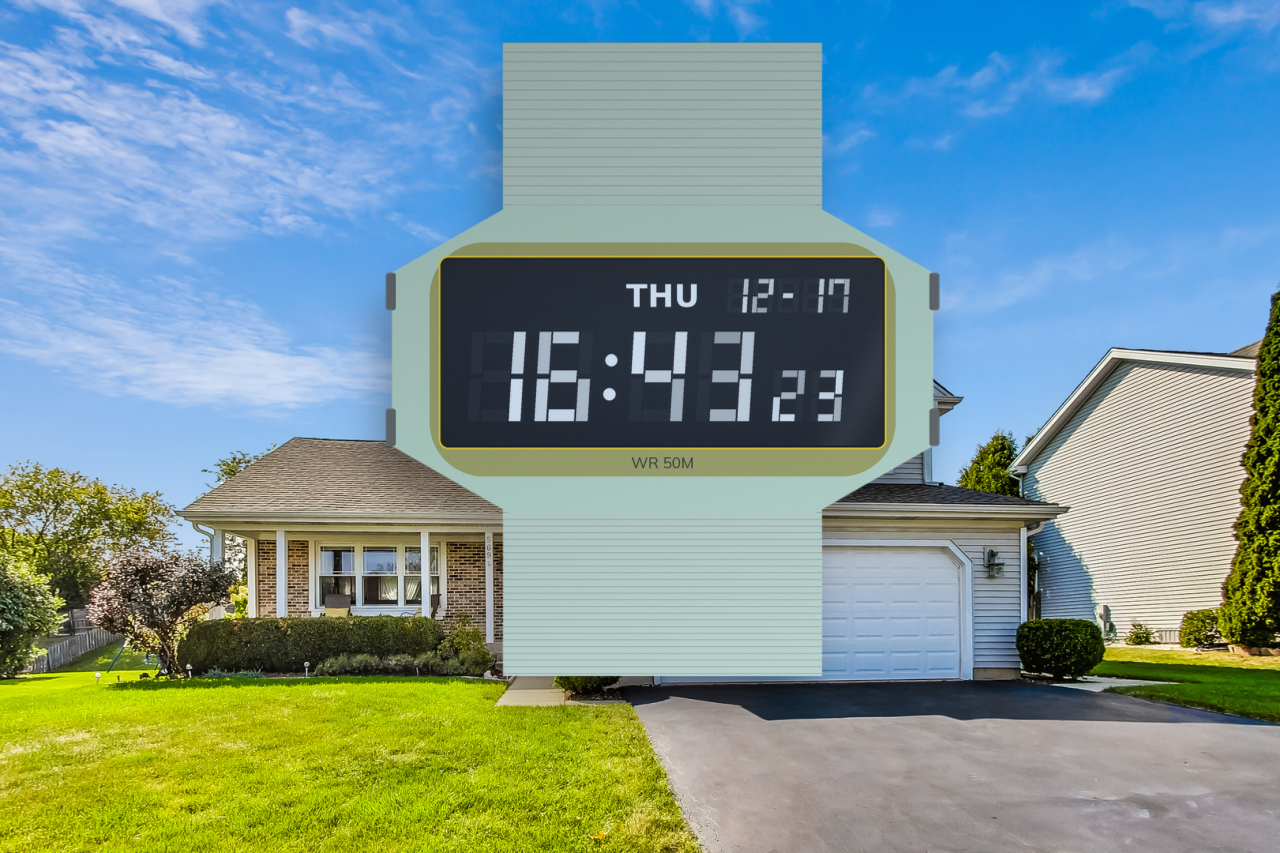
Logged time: **16:43:23**
